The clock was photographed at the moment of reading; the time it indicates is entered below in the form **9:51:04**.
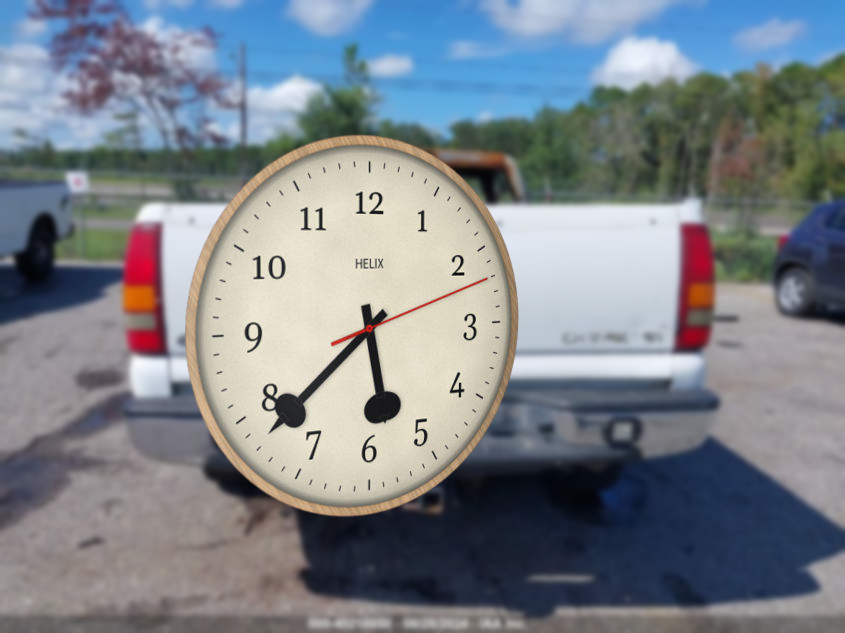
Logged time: **5:38:12**
